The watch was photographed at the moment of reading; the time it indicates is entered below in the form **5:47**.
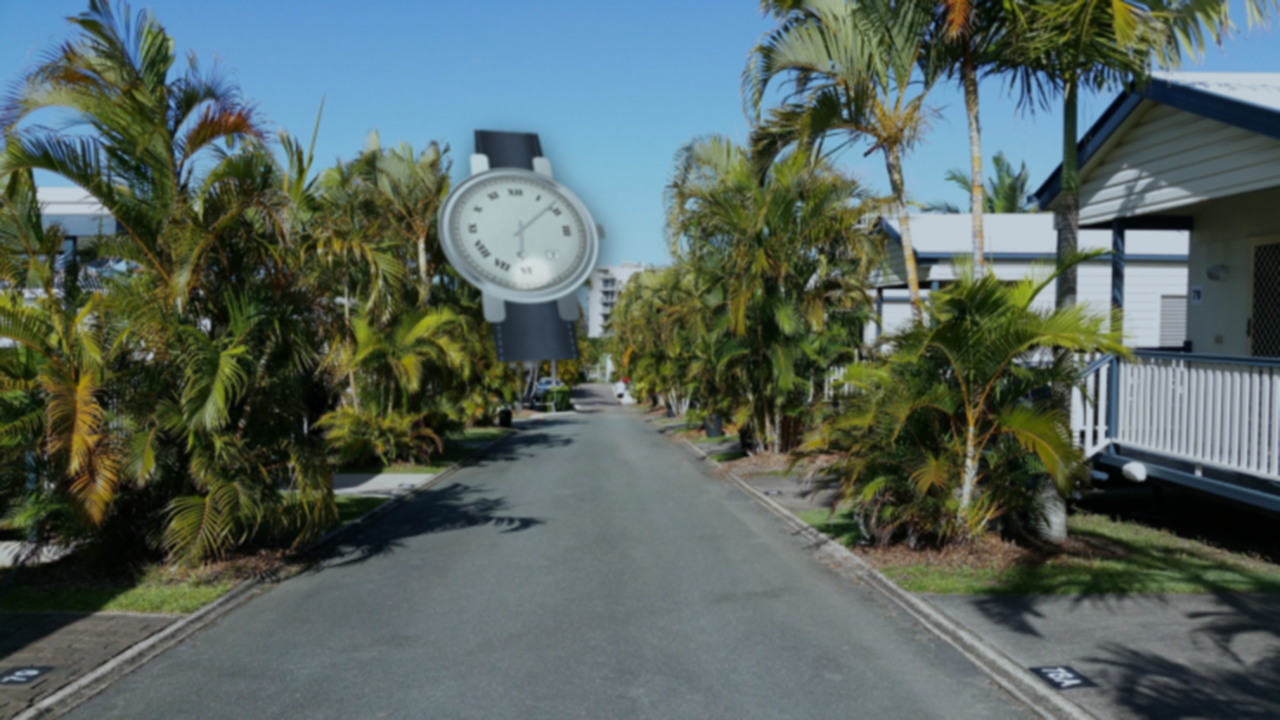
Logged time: **6:08**
